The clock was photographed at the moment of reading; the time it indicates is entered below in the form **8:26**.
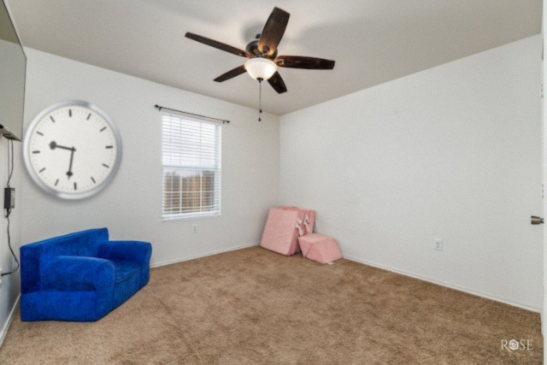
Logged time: **9:32**
